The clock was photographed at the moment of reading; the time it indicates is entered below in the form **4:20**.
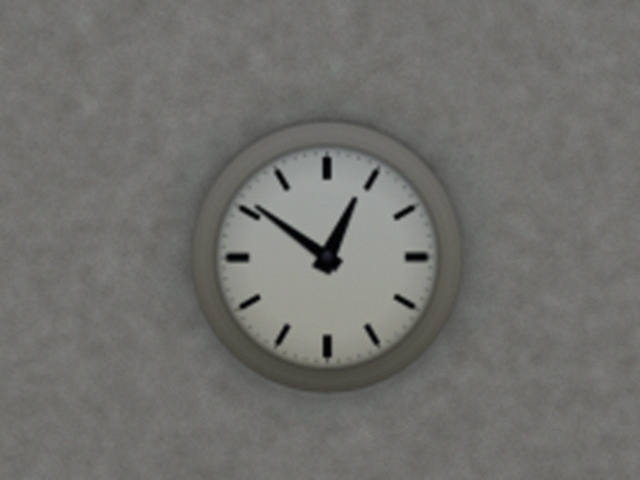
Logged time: **12:51**
